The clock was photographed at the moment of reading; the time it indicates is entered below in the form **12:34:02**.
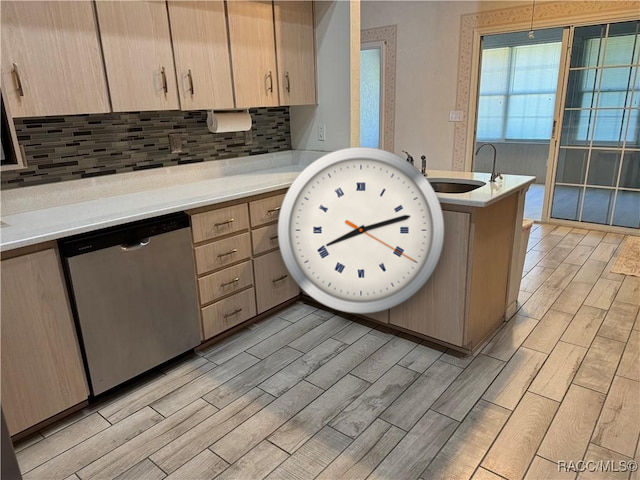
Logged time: **8:12:20**
